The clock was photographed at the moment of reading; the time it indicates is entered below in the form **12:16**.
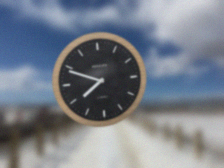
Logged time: **7:49**
